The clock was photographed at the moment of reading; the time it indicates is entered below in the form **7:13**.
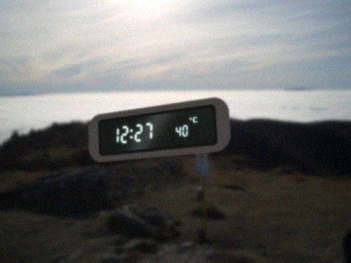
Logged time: **12:27**
